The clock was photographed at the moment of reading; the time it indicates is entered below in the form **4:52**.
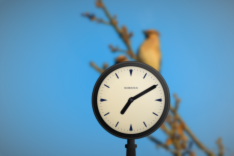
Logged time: **7:10**
